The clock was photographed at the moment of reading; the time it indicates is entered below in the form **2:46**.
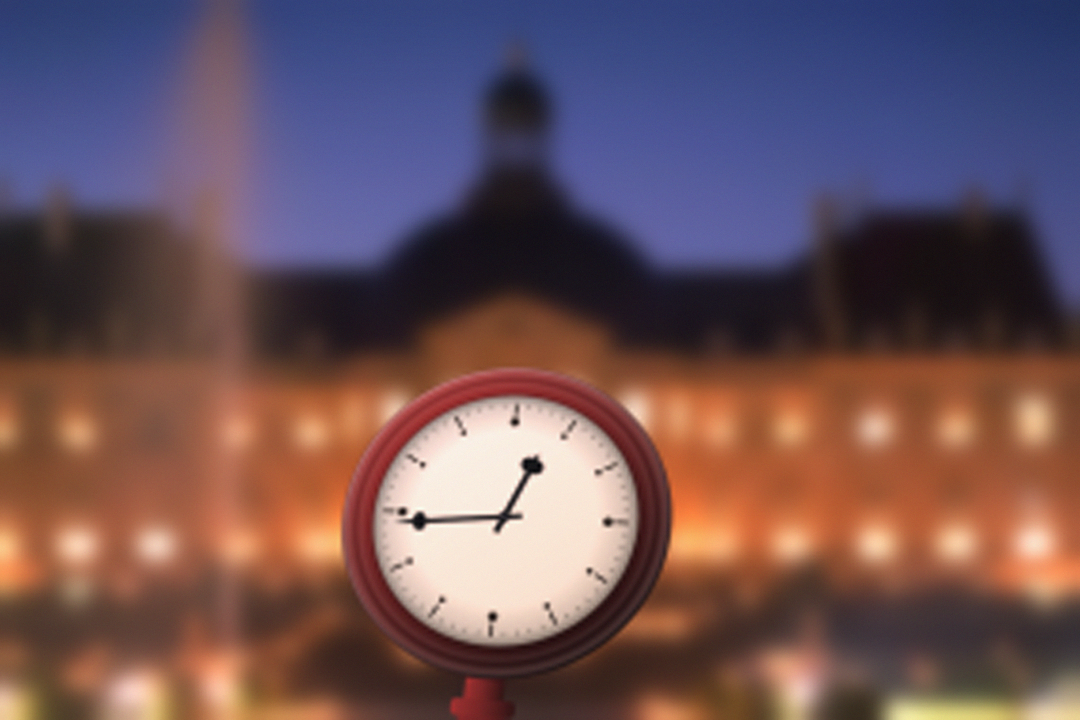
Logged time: **12:44**
